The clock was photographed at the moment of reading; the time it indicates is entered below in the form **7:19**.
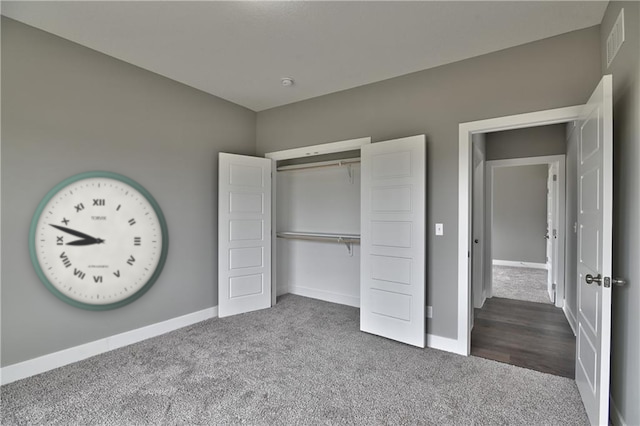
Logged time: **8:48**
